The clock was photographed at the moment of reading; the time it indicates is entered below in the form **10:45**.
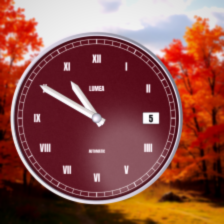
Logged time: **10:50**
